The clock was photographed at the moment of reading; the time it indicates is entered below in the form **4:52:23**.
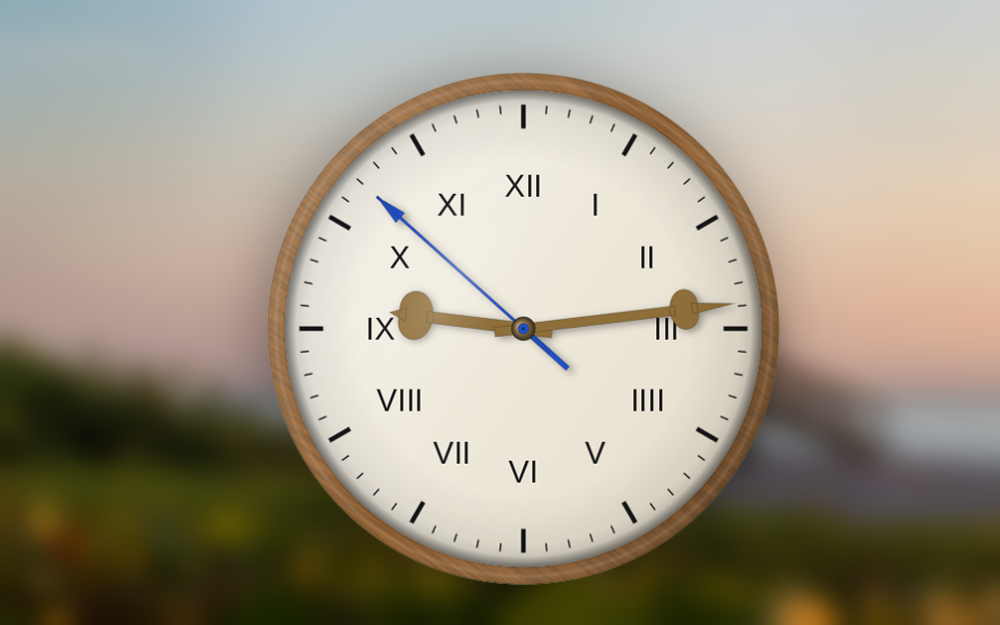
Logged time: **9:13:52**
